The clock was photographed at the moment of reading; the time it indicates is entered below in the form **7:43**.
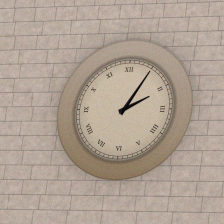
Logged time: **2:05**
